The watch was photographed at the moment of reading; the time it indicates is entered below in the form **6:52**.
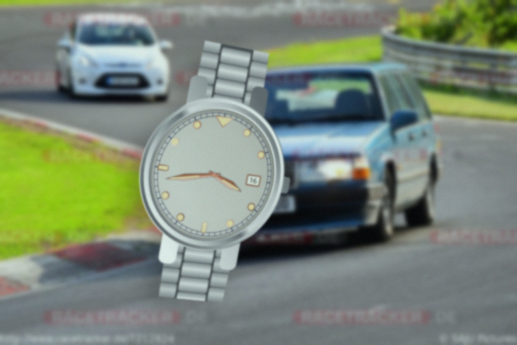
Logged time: **3:43**
